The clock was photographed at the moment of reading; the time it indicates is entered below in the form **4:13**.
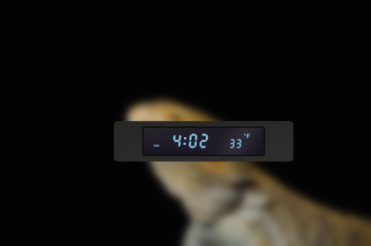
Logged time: **4:02**
